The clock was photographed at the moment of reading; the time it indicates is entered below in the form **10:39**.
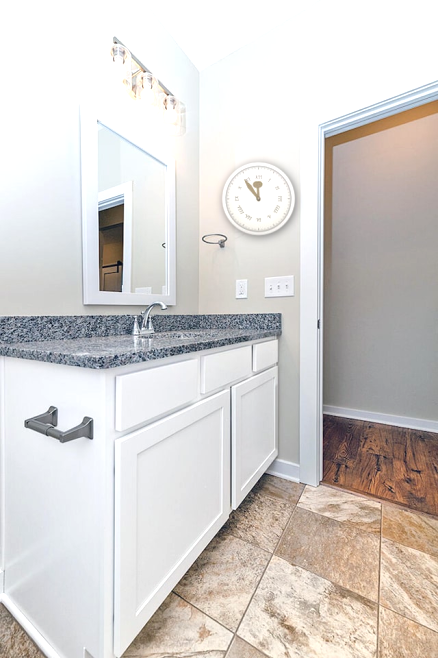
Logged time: **11:54**
